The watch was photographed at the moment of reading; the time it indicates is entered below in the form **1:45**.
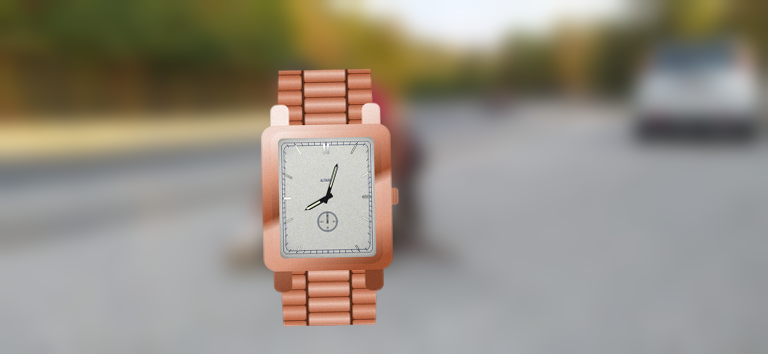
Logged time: **8:03**
